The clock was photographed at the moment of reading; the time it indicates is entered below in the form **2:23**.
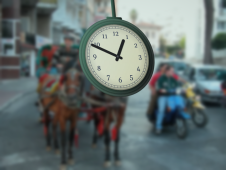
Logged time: **12:49**
